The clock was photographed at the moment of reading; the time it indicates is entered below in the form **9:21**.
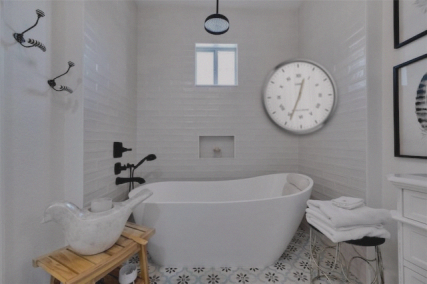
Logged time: **12:34**
